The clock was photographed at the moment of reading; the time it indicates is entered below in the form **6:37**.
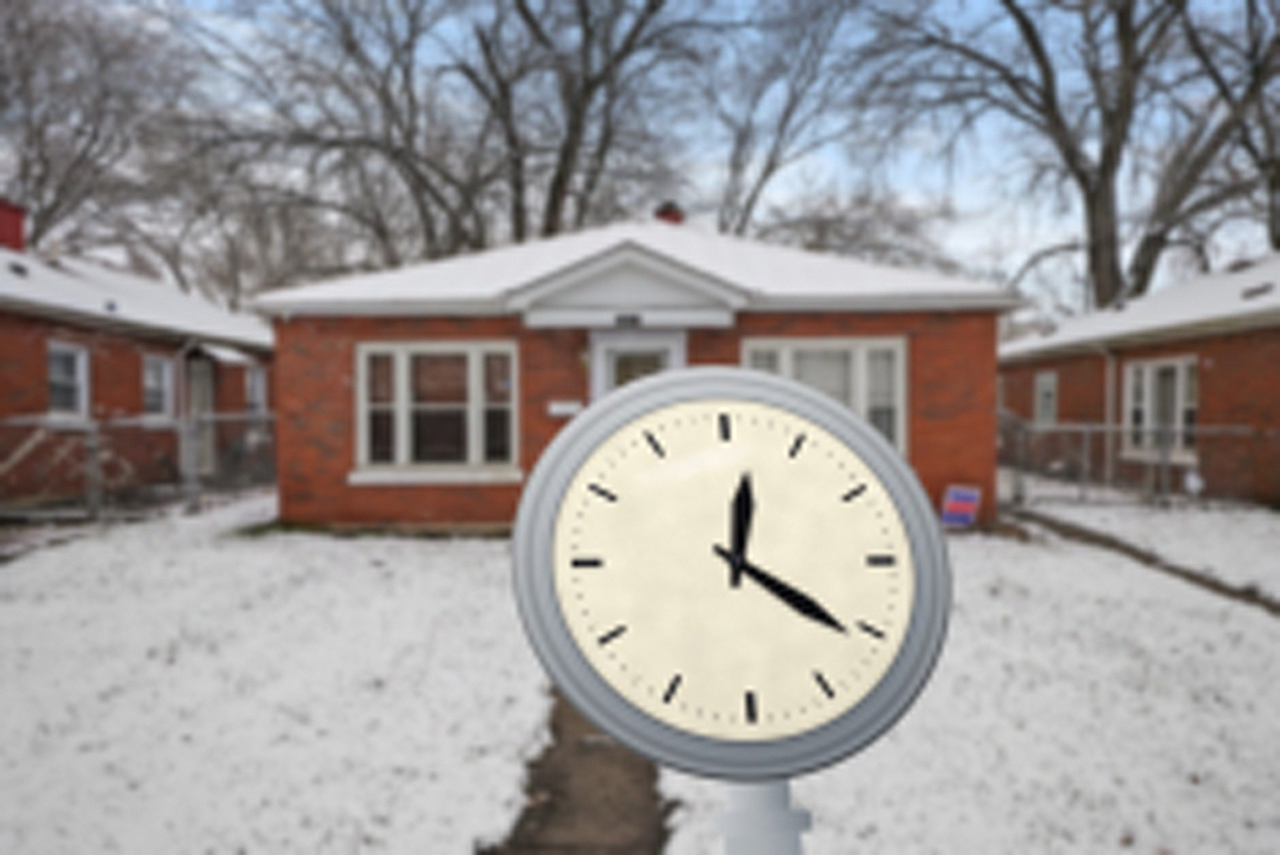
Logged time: **12:21**
